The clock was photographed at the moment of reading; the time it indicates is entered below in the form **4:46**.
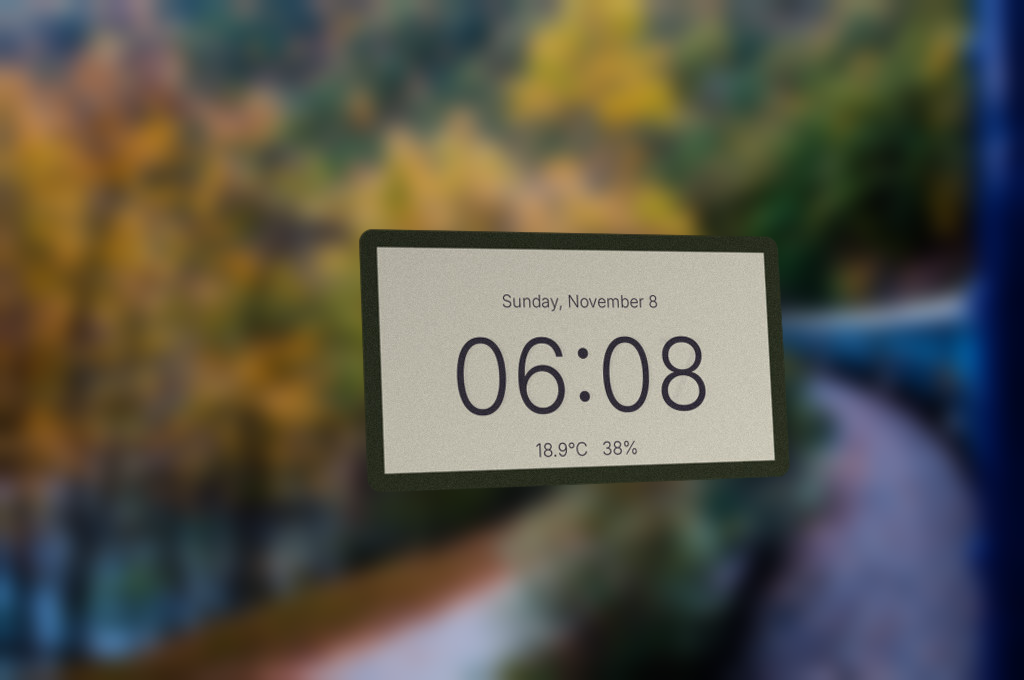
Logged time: **6:08**
